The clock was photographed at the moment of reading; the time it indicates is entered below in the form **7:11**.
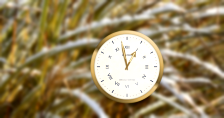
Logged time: **12:58**
